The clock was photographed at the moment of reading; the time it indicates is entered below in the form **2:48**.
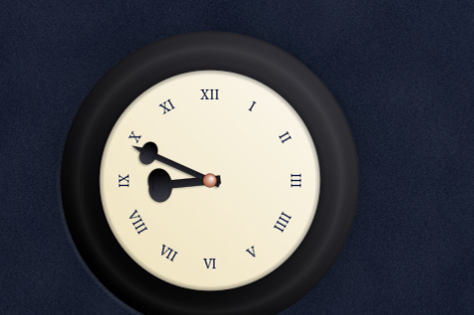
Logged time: **8:49**
